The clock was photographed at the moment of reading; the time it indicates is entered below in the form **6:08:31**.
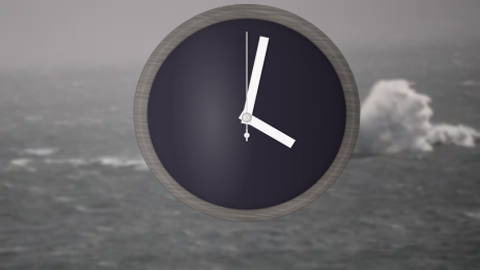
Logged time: **4:02:00**
